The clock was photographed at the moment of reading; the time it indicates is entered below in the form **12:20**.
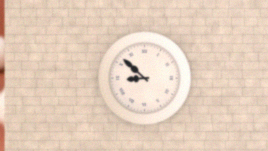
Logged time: **8:52**
